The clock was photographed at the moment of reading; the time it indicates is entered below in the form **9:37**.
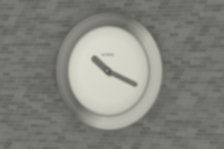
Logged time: **10:19**
